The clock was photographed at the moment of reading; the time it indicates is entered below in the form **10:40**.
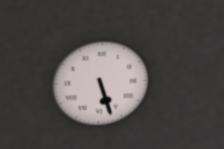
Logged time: **5:27**
